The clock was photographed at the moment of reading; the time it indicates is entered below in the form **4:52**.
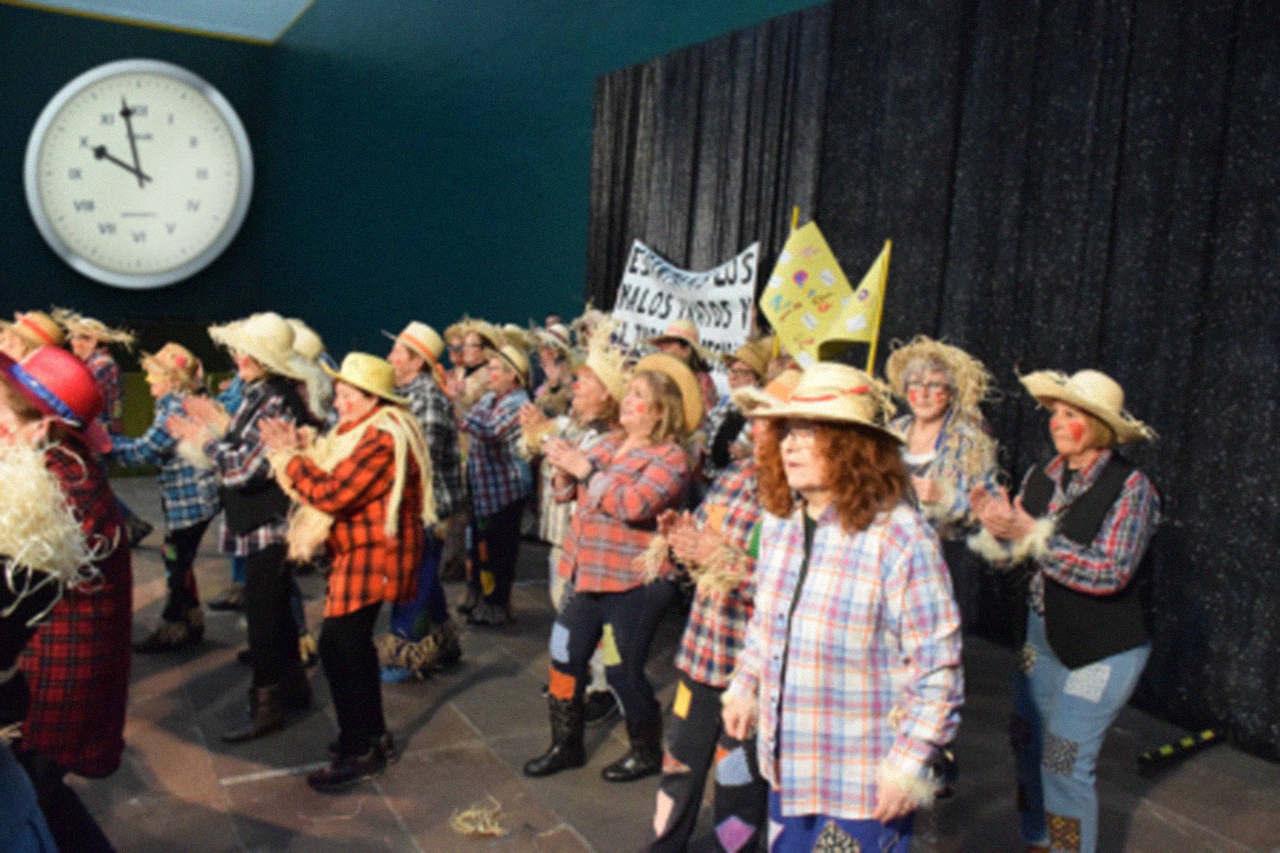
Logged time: **9:58**
